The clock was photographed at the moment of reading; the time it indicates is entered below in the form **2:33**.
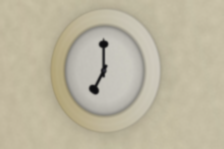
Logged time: **7:00**
